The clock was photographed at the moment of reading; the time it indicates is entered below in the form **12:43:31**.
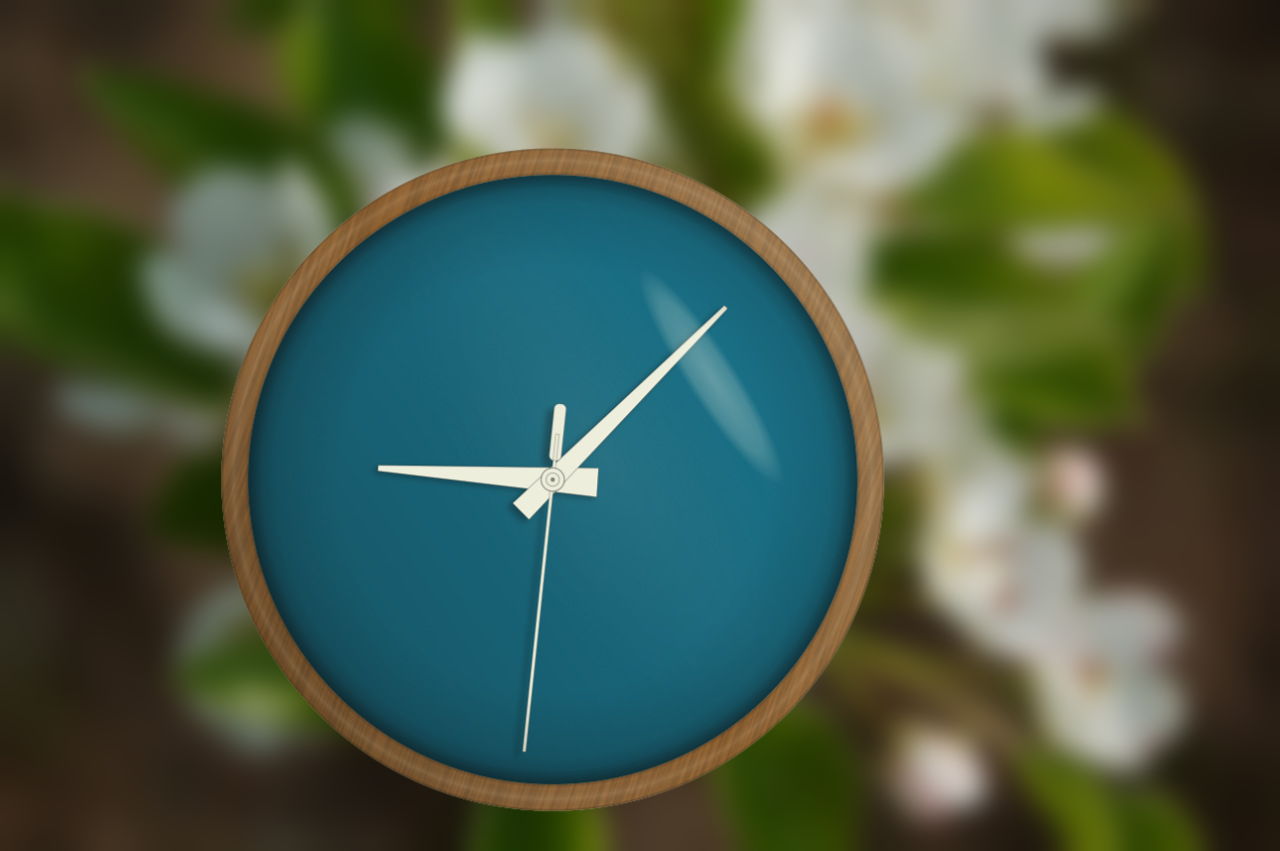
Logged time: **9:07:31**
